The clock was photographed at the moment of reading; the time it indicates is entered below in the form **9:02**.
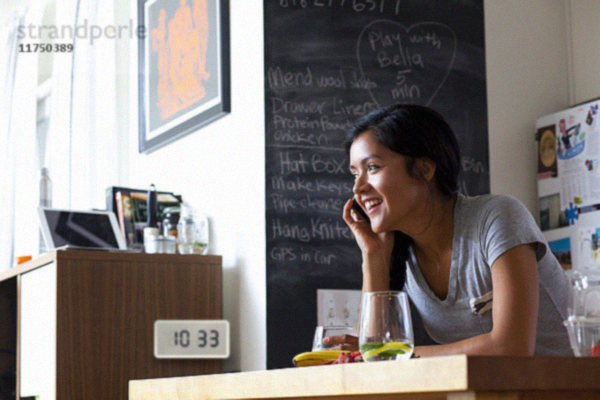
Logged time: **10:33**
